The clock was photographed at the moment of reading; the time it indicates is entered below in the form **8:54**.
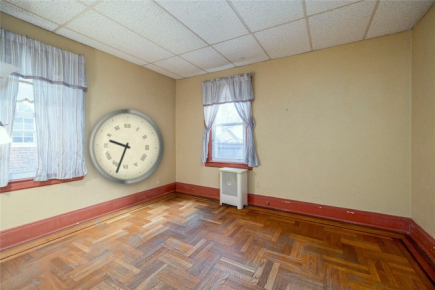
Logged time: **9:33**
